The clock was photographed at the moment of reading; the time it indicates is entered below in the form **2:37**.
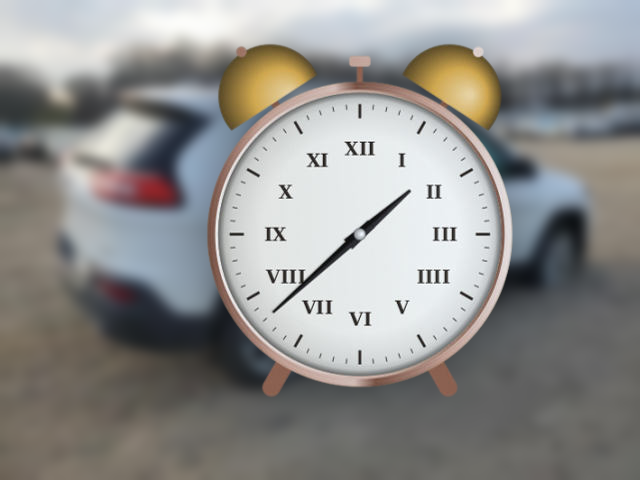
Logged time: **1:38**
